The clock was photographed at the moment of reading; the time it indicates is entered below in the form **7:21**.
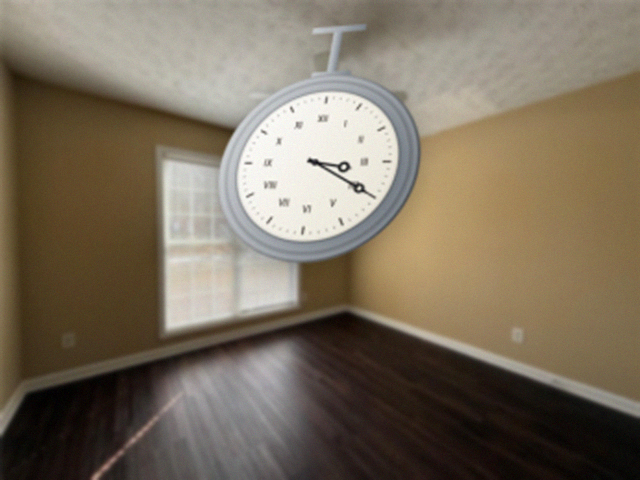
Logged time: **3:20**
